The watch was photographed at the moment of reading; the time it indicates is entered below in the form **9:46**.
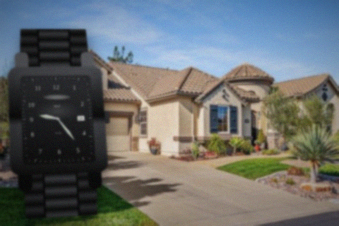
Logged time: **9:24**
